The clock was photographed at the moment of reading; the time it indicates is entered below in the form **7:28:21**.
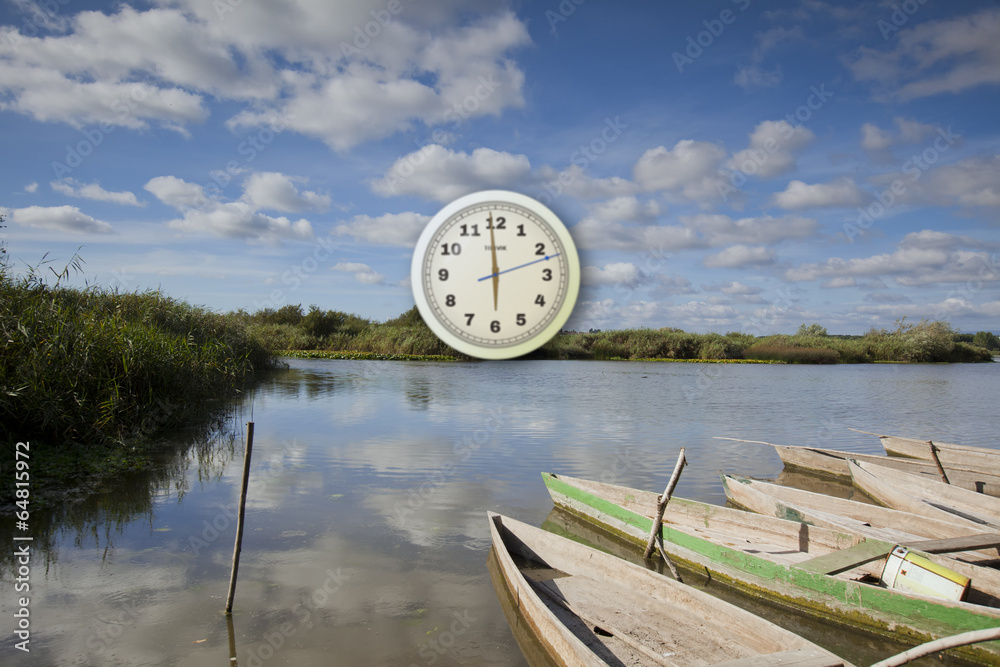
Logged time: **5:59:12**
